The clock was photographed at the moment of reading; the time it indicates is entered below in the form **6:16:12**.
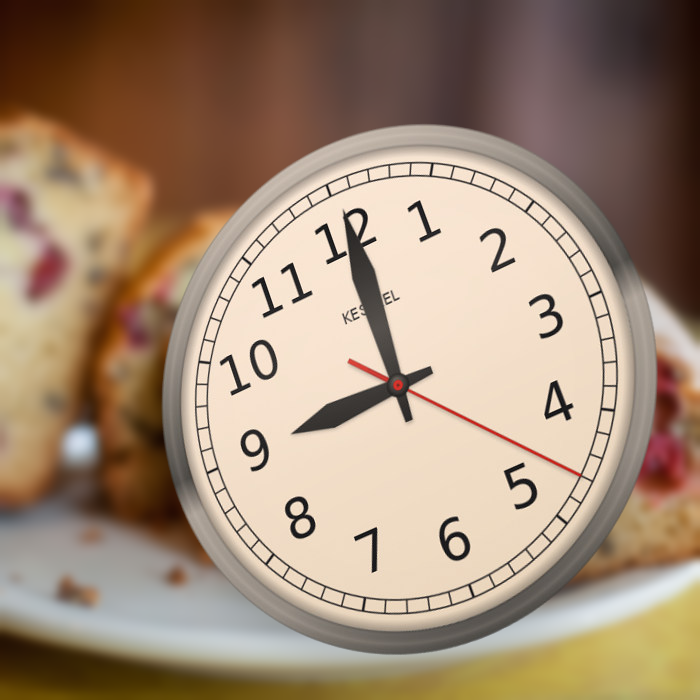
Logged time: **9:00:23**
